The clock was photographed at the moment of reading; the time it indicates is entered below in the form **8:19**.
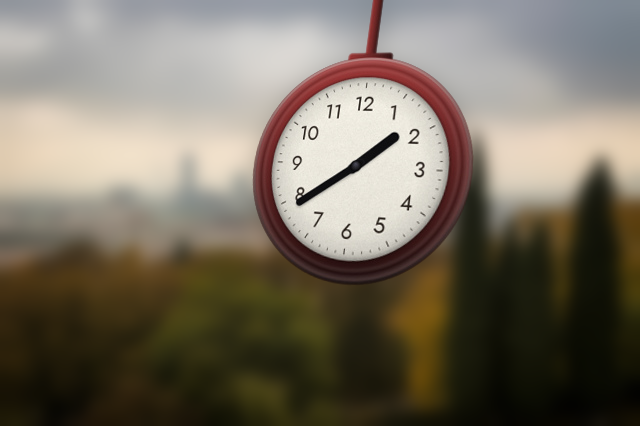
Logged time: **1:39**
